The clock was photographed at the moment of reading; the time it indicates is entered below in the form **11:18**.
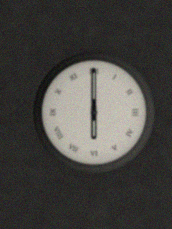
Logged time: **6:00**
